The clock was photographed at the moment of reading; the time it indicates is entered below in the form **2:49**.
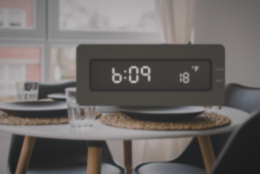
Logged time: **6:09**
